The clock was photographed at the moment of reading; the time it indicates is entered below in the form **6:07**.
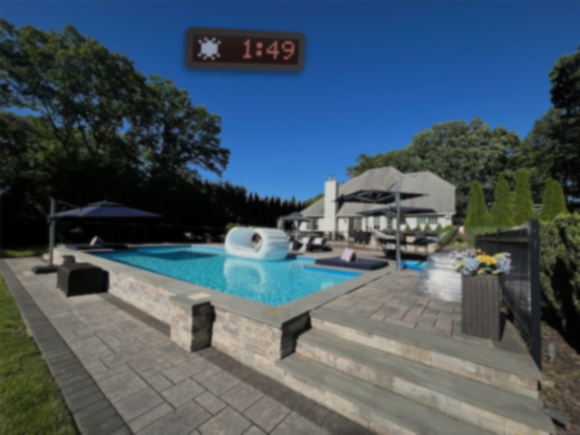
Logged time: **1:49**
